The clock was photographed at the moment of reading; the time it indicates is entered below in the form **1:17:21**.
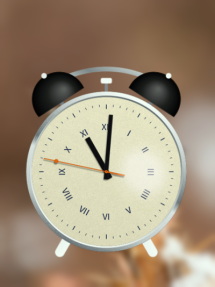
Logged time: **11:00:47**
